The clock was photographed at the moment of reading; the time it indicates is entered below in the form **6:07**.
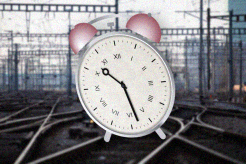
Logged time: **10:28**
